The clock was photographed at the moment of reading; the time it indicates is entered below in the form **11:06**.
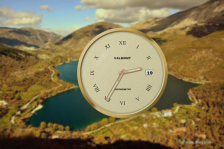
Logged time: **2:35**
